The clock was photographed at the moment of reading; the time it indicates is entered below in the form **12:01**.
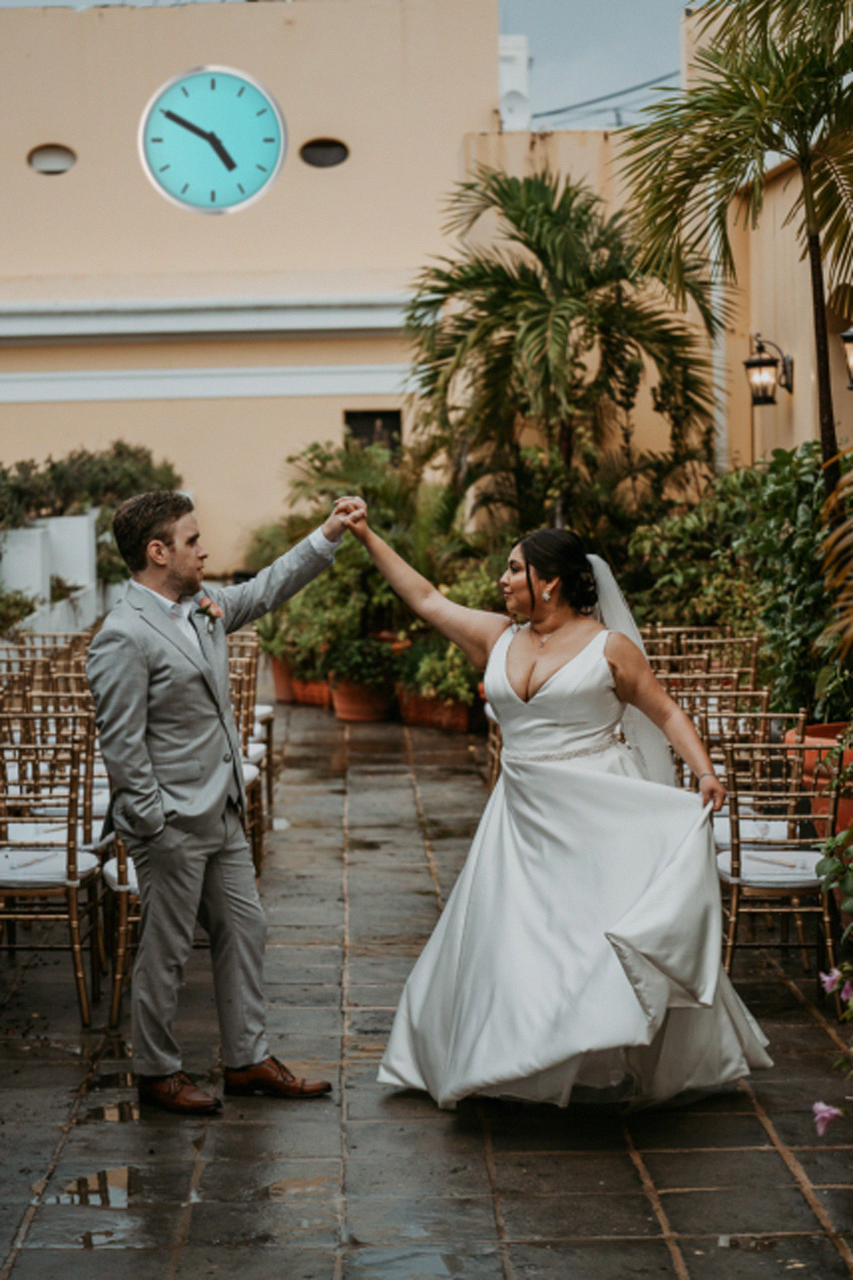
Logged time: **4:50**
